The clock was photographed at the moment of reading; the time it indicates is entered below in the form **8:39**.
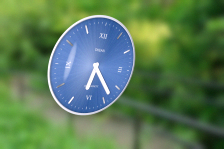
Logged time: **6:23**
